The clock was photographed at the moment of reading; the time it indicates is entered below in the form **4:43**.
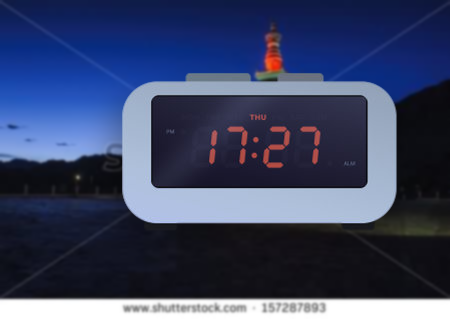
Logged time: **17:27**
